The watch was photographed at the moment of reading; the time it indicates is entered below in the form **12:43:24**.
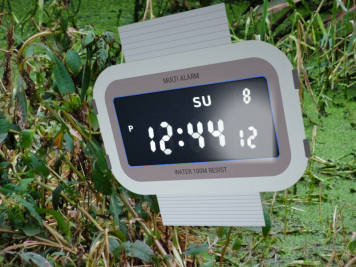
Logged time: **12:44:12**
